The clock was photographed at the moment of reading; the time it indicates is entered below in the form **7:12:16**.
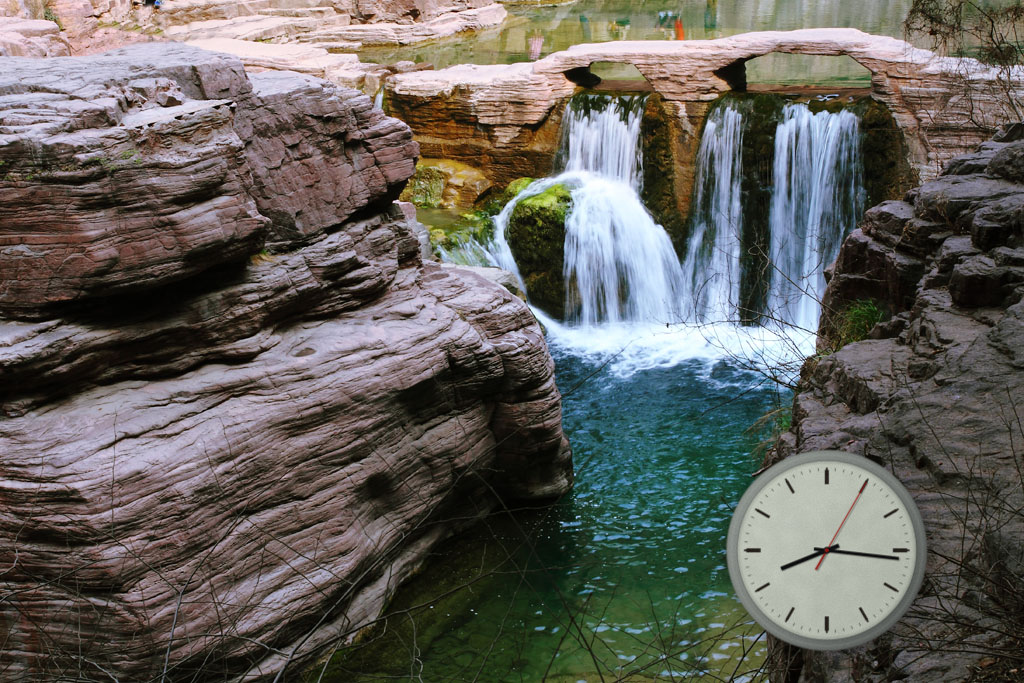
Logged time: **8:16:05**
